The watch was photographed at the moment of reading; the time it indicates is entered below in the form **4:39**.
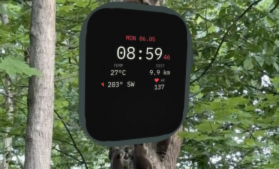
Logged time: **8:59**
